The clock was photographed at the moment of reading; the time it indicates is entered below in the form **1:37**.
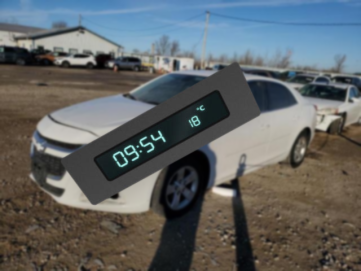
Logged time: **9:54**
